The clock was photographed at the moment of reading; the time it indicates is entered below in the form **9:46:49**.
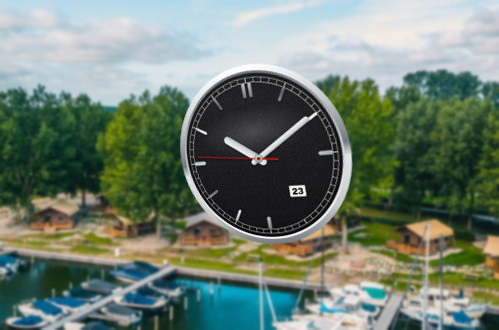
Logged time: **10:09:46**
